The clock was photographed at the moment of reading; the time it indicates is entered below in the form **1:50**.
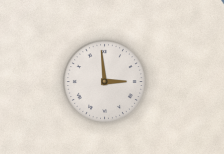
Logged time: **2:59**
